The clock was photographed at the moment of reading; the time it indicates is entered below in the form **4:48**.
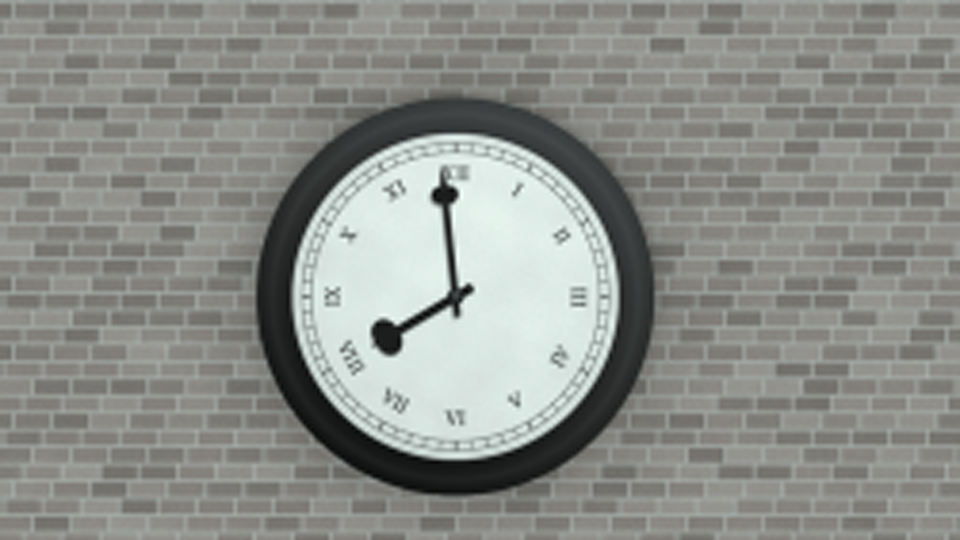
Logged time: **7:59**
